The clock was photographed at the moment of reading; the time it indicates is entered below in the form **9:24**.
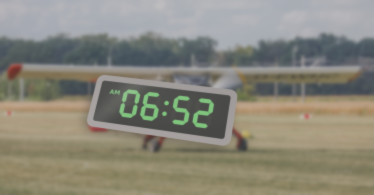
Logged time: **6:52**
